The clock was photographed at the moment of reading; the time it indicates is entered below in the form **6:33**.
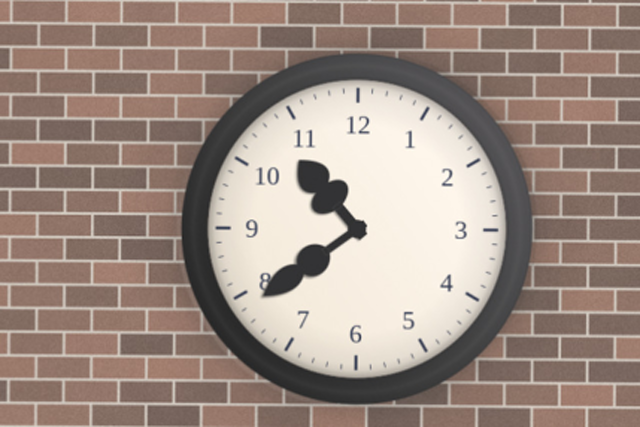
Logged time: **10:39**
